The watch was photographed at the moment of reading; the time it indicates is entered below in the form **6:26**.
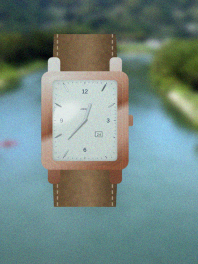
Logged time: **12:37**
